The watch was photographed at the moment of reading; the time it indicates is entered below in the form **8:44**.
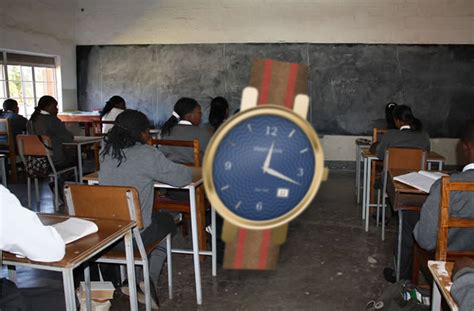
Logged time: **12:18**
